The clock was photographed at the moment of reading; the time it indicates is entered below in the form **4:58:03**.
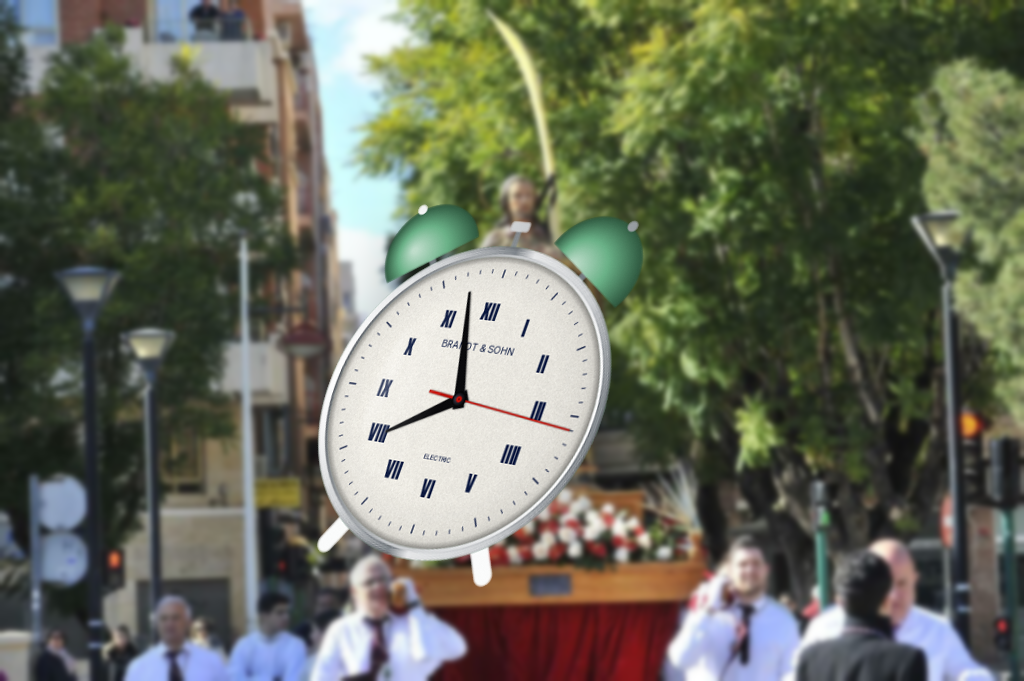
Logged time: **7:57:16**
